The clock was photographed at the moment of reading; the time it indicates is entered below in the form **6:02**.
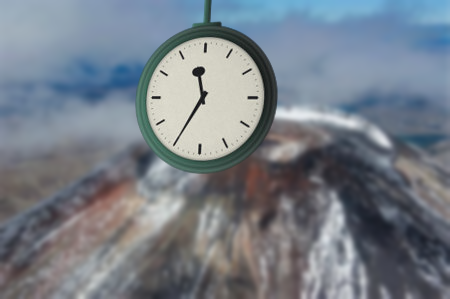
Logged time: **11:35**
